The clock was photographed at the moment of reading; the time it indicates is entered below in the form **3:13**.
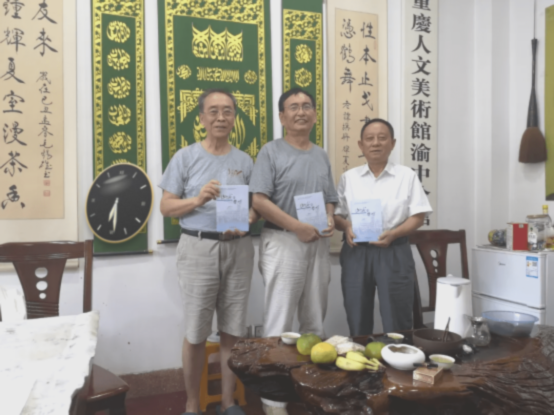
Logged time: **6:29**
